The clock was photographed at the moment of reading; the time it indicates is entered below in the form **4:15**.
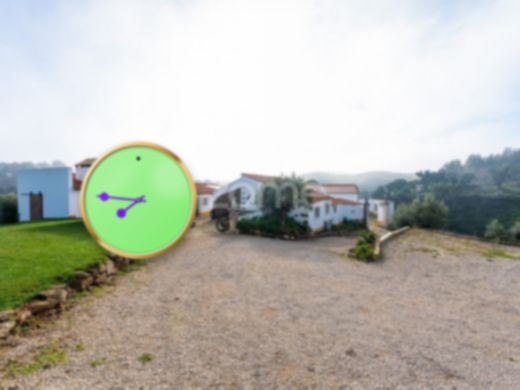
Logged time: **7:46**
